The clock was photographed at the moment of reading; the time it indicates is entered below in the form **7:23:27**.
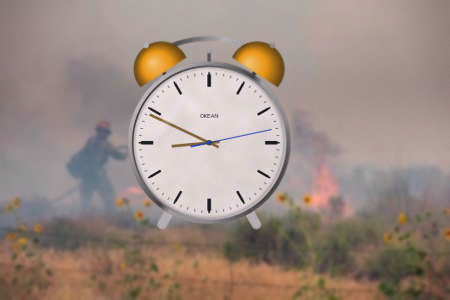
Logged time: **8:49:13**
